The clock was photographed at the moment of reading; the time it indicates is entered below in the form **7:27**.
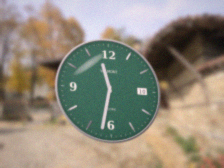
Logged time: **11:32**
